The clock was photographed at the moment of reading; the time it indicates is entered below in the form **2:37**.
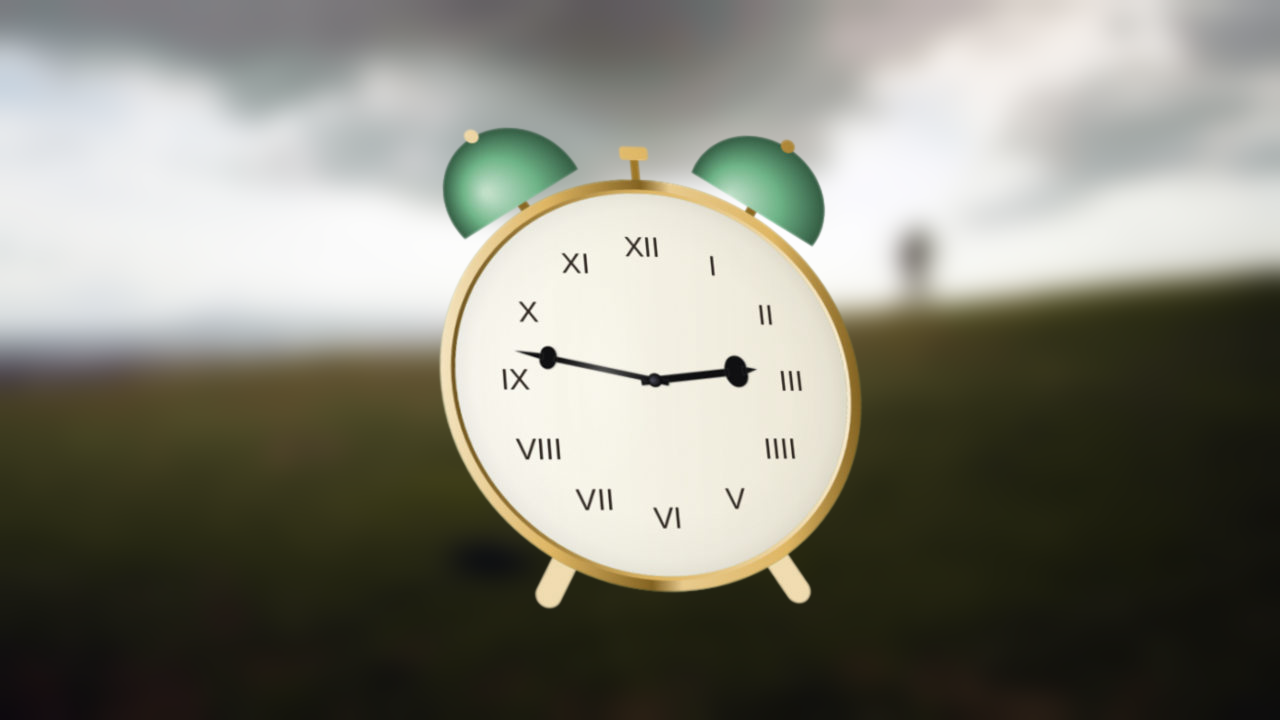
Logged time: **2:47**
